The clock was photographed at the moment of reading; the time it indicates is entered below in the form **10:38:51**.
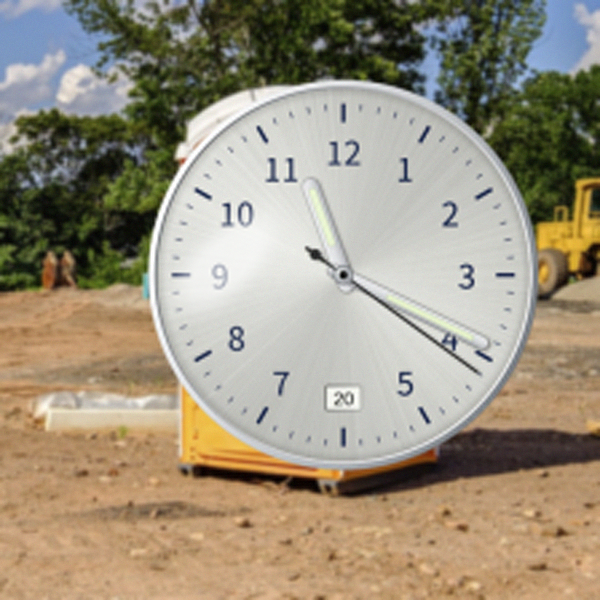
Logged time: **11:19:21**
